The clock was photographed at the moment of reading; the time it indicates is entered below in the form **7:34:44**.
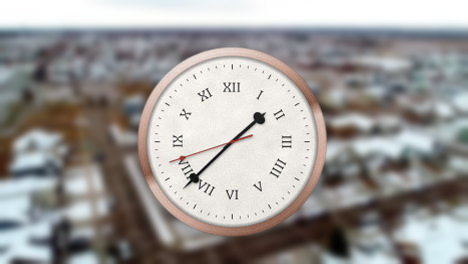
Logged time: **1:37:42**
